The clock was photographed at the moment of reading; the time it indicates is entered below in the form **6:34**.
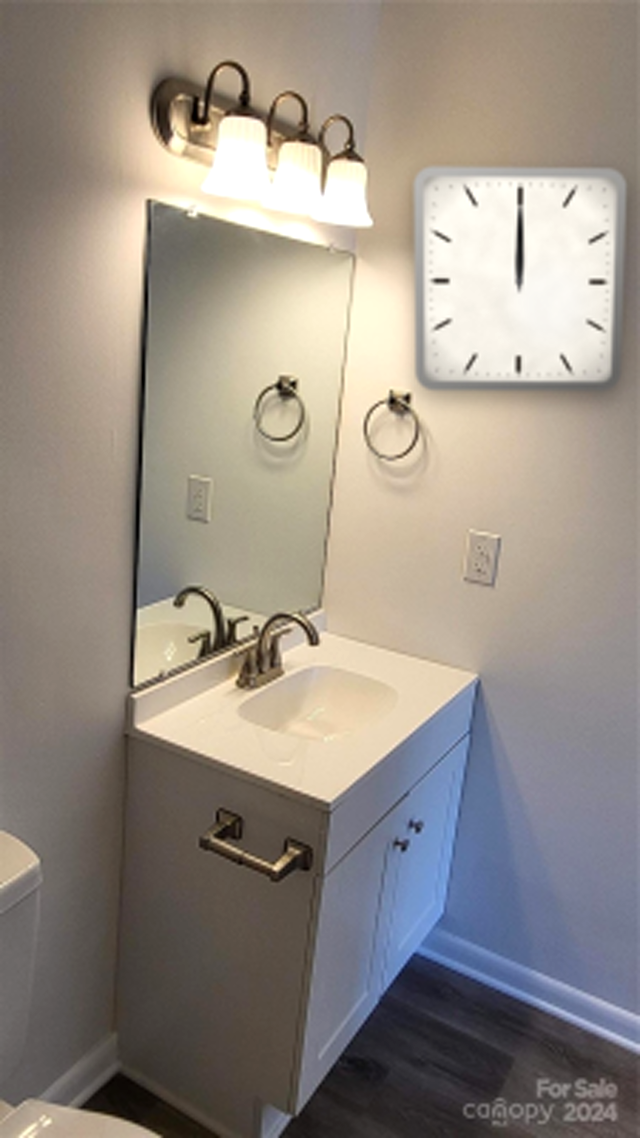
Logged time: **12:00**
